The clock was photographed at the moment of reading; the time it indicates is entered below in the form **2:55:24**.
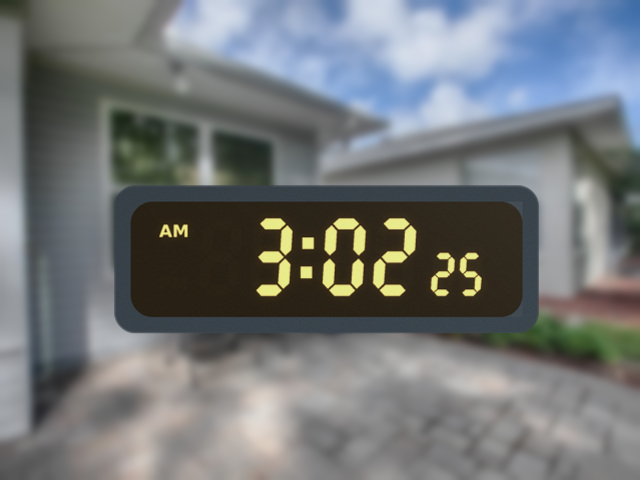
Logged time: **3:02:25**
